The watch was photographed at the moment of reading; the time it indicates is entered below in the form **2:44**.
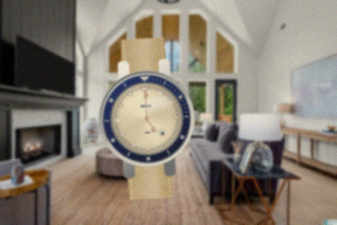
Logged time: **5:00**
